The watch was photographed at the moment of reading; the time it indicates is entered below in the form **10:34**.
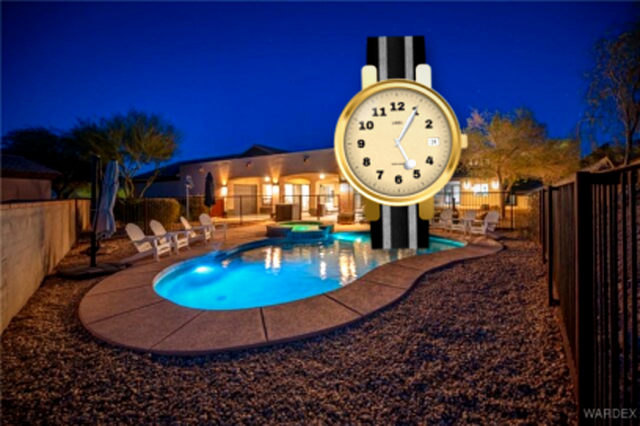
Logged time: **5:05**
